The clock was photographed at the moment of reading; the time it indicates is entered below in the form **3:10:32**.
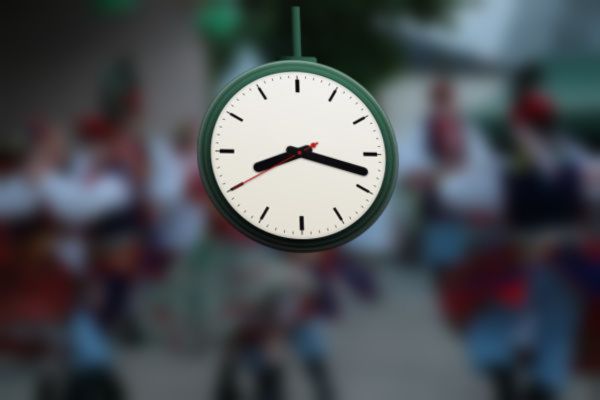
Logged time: **8:17:40**
